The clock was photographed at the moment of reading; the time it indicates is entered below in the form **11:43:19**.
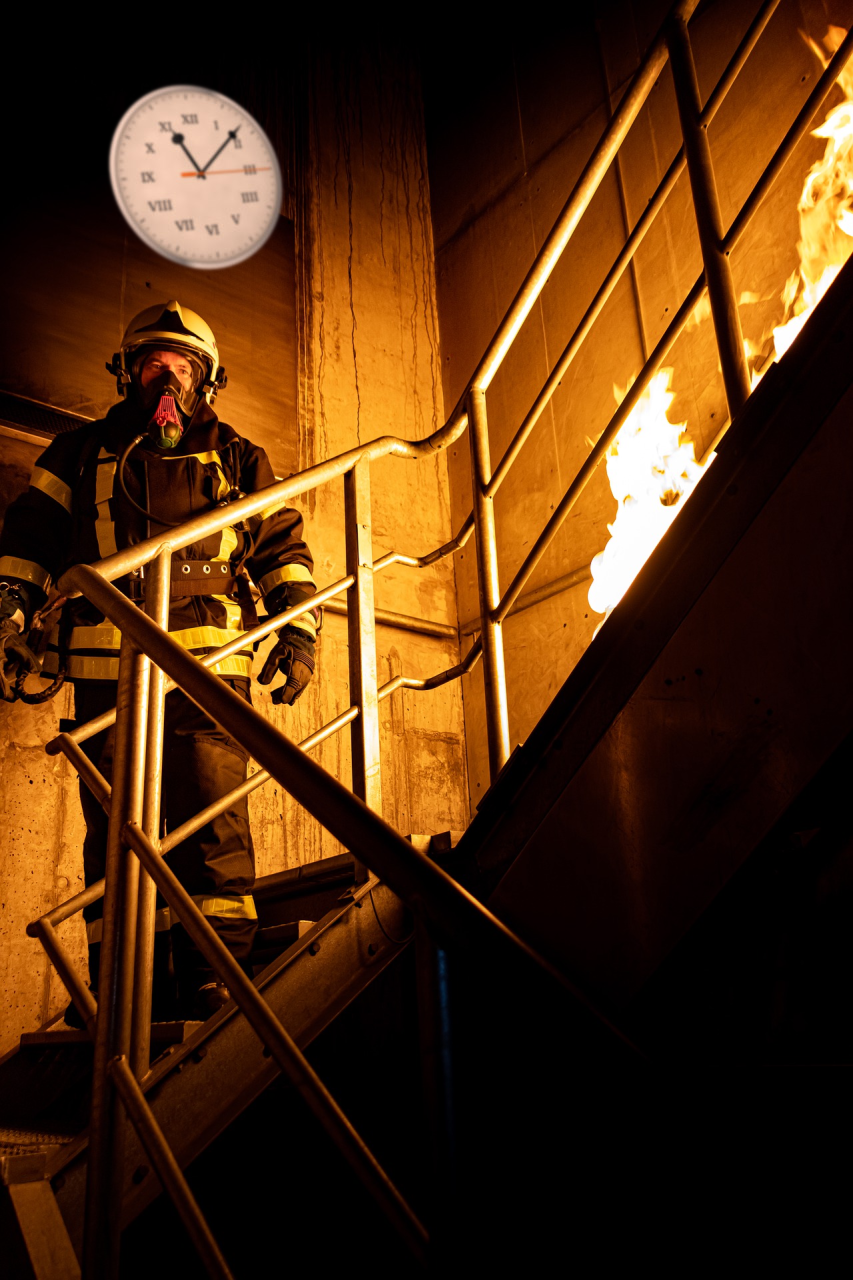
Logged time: **11:08:15**
